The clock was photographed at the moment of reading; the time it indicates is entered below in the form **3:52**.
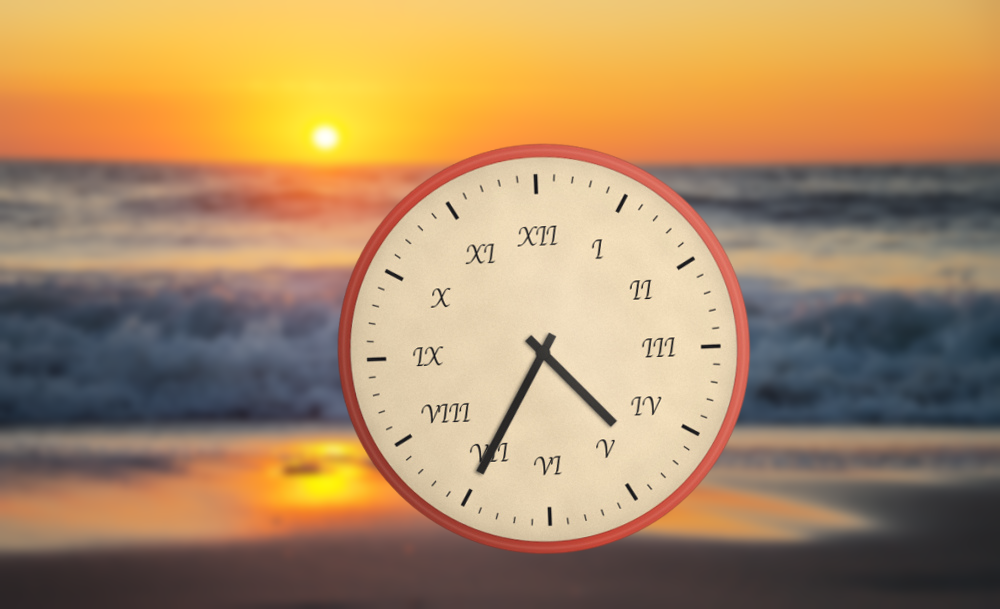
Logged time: **4:35**
